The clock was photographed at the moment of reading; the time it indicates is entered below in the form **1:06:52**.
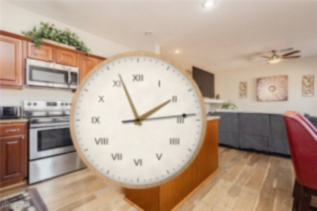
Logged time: **1:56:14**
